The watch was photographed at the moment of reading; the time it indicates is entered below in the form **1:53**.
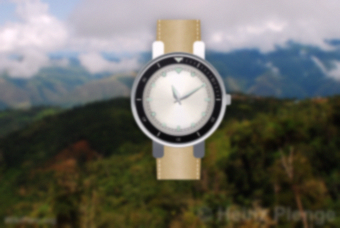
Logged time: **11:10**
